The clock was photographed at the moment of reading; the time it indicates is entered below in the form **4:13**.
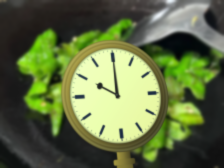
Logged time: **10:00**
